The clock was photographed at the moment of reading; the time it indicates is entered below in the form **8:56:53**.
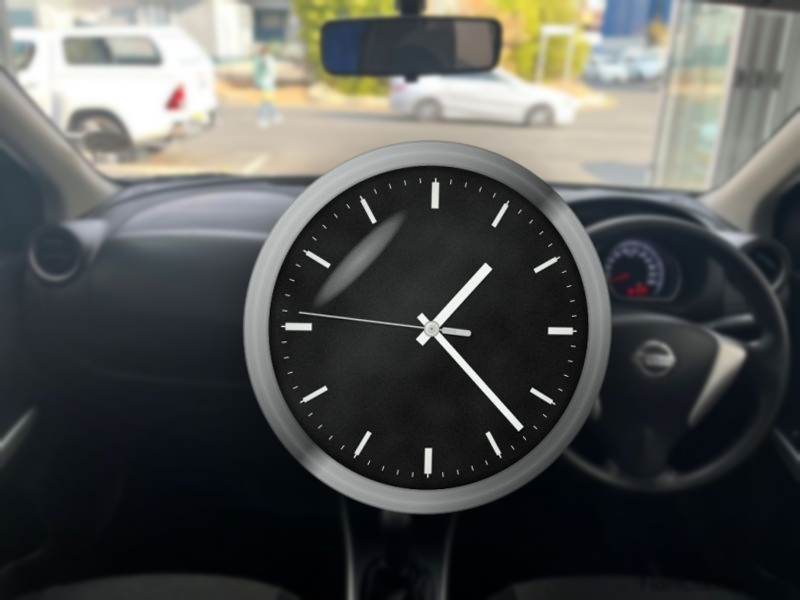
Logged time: **1:22:46**
